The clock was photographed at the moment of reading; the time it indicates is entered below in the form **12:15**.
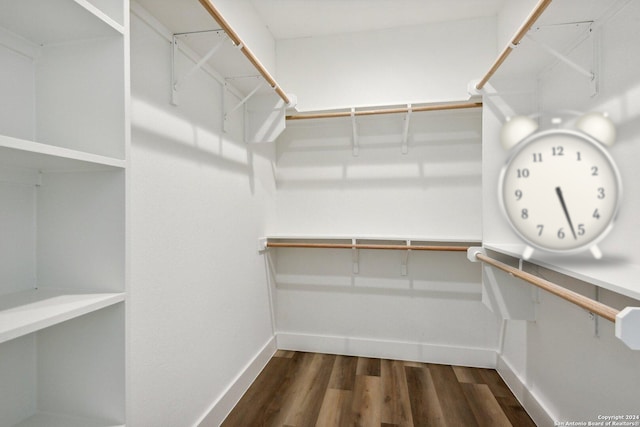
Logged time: **5:27**
